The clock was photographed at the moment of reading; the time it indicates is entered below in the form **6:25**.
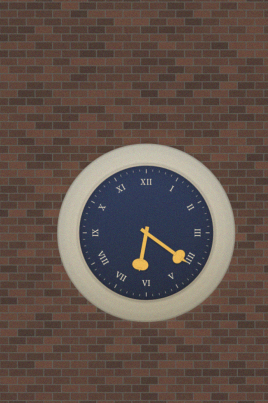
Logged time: **6:21**
